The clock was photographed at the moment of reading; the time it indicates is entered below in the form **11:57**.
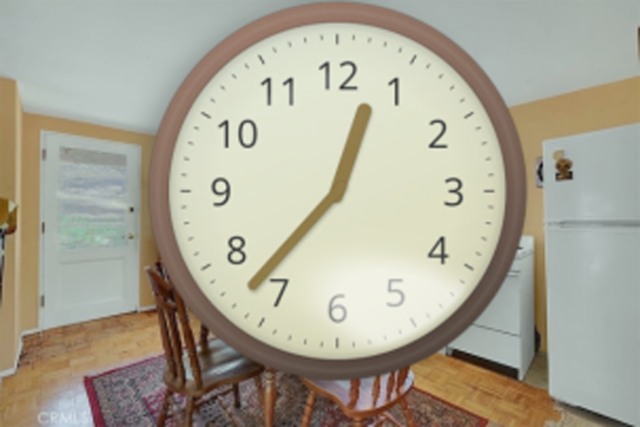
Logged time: **12:37**
